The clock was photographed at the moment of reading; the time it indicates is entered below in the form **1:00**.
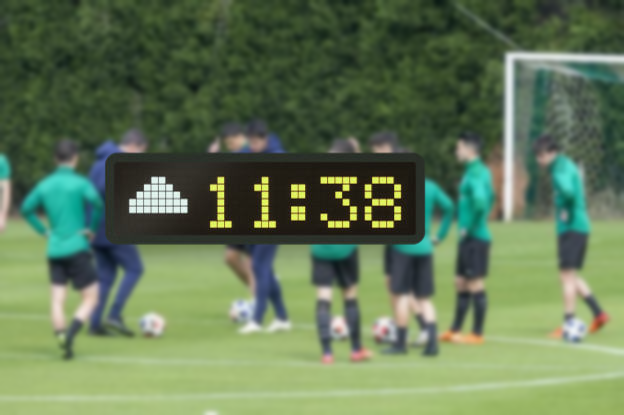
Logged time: **11:38**
